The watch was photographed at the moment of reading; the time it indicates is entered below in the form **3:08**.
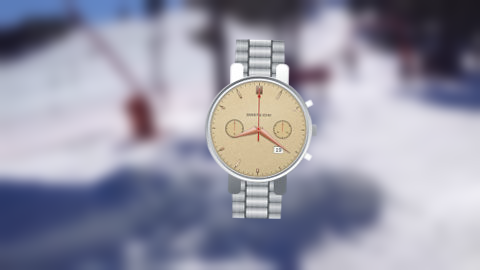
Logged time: **8:21**
